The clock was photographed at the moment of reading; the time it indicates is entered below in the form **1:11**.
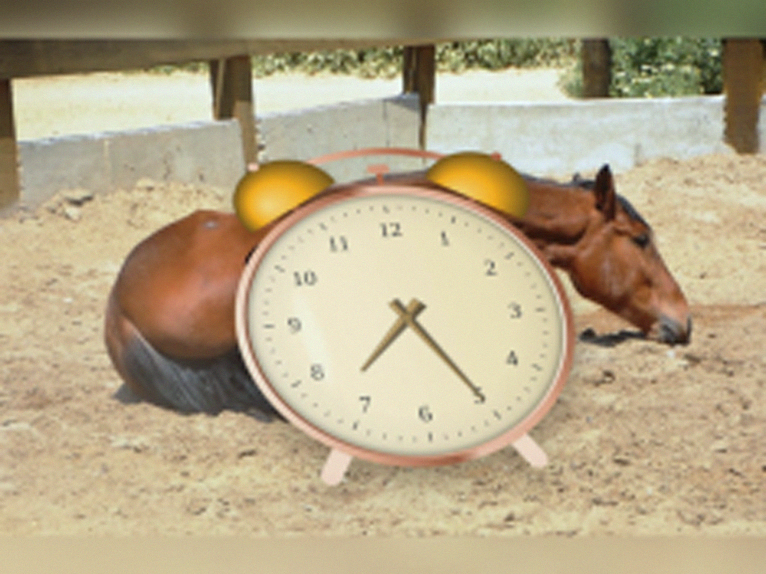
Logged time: **7:25**
